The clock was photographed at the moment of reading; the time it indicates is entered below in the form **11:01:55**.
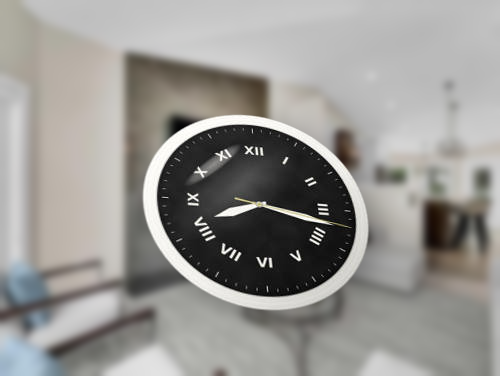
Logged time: **8:17:17**
